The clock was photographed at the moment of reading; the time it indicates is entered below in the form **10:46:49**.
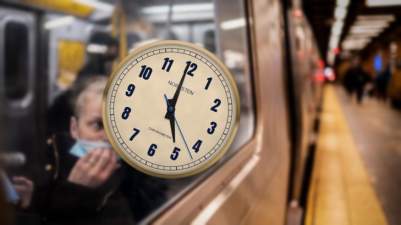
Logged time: **4:59:22**
